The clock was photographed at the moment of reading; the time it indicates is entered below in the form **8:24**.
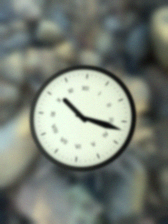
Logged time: **10:17**
